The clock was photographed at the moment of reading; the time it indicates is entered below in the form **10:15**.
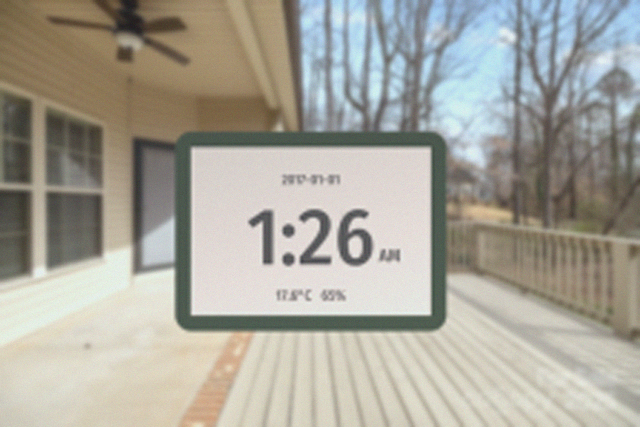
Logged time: **1:26**
